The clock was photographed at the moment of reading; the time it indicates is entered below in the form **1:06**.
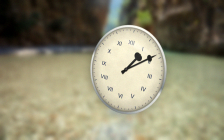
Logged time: **1:09**
